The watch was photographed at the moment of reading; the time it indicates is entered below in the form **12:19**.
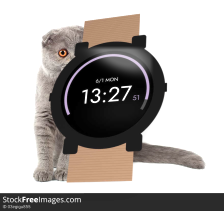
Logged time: **13:27**
